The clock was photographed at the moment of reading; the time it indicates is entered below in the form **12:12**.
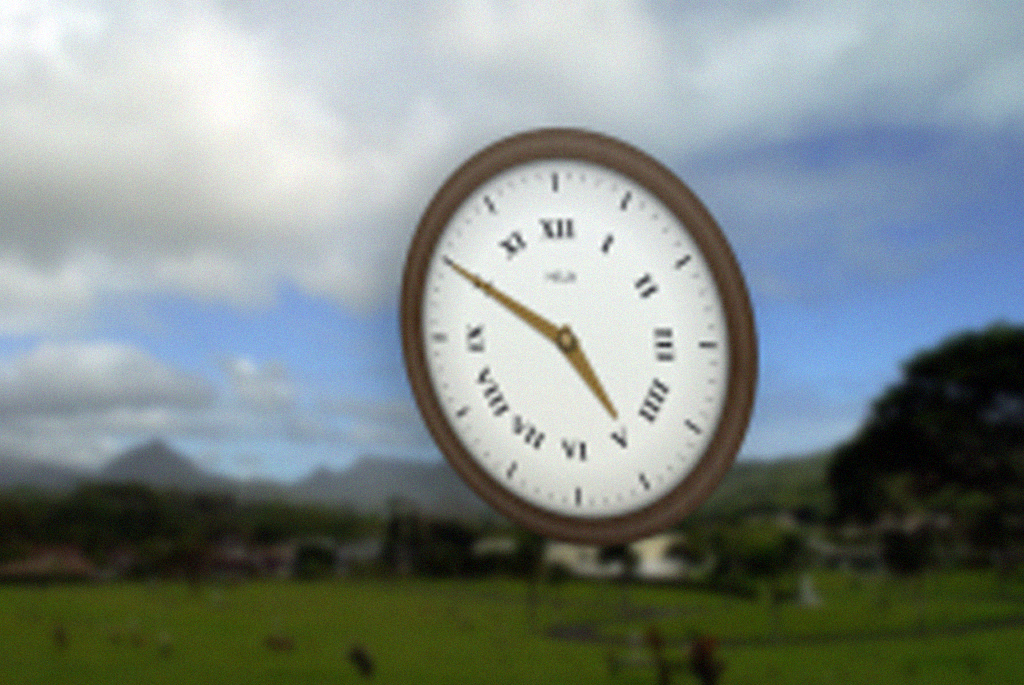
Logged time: **4:50**
